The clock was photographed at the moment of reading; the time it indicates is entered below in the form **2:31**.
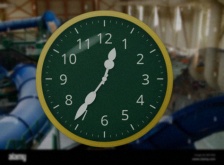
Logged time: **12:36**
